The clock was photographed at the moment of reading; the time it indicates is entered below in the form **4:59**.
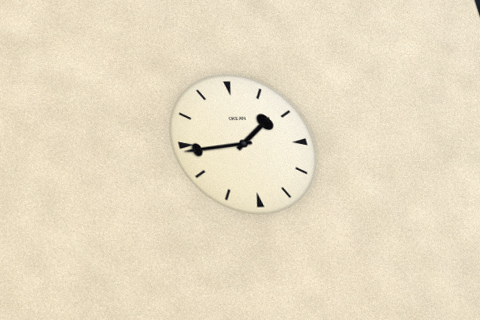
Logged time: **1:44**
